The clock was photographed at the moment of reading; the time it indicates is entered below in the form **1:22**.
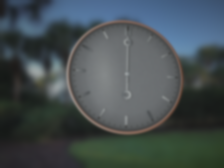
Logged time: **6:00**
